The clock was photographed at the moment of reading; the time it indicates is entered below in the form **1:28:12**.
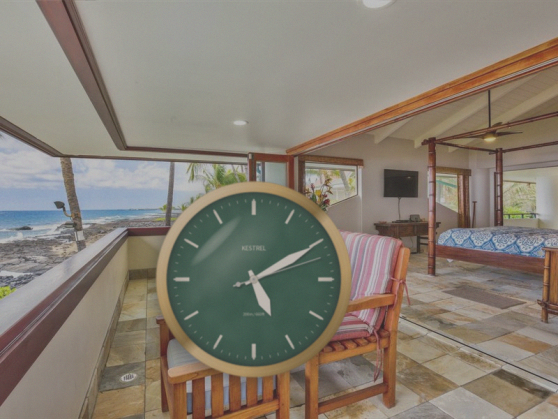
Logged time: **5:10:12**
